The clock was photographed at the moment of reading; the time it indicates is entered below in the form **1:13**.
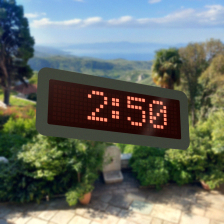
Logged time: **2:50**
